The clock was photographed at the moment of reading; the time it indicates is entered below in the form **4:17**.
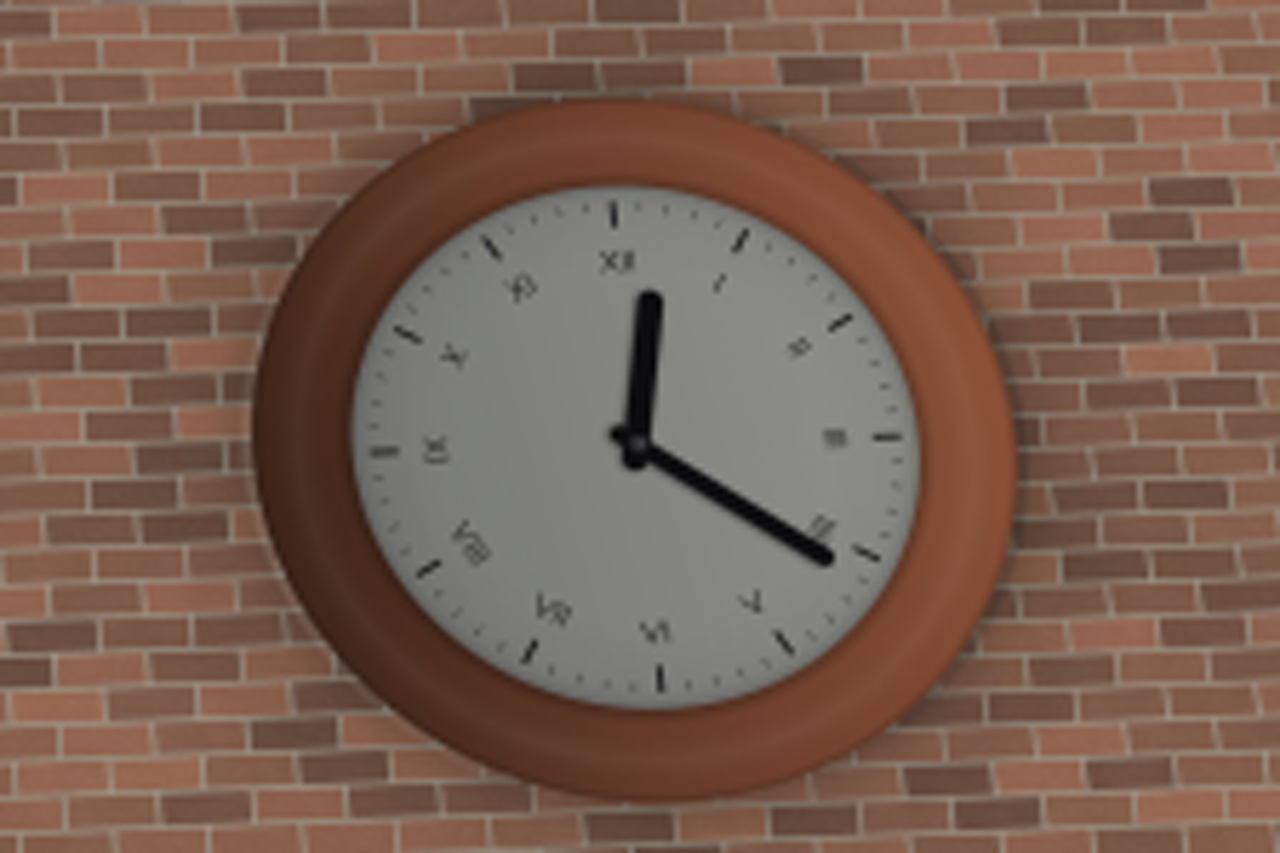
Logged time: **12:21**
